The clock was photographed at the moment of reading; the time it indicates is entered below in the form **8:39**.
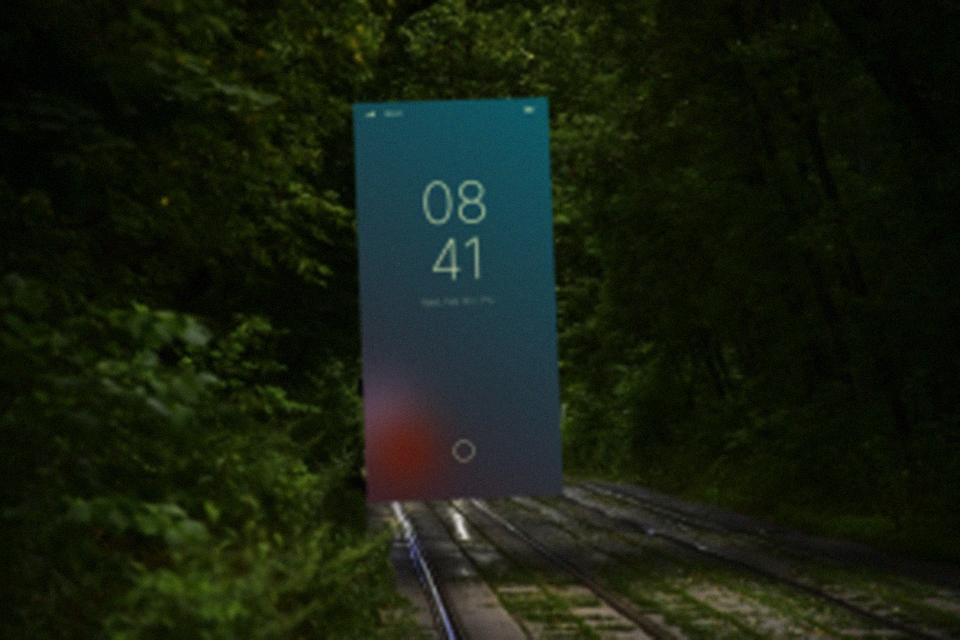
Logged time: **8:41**
